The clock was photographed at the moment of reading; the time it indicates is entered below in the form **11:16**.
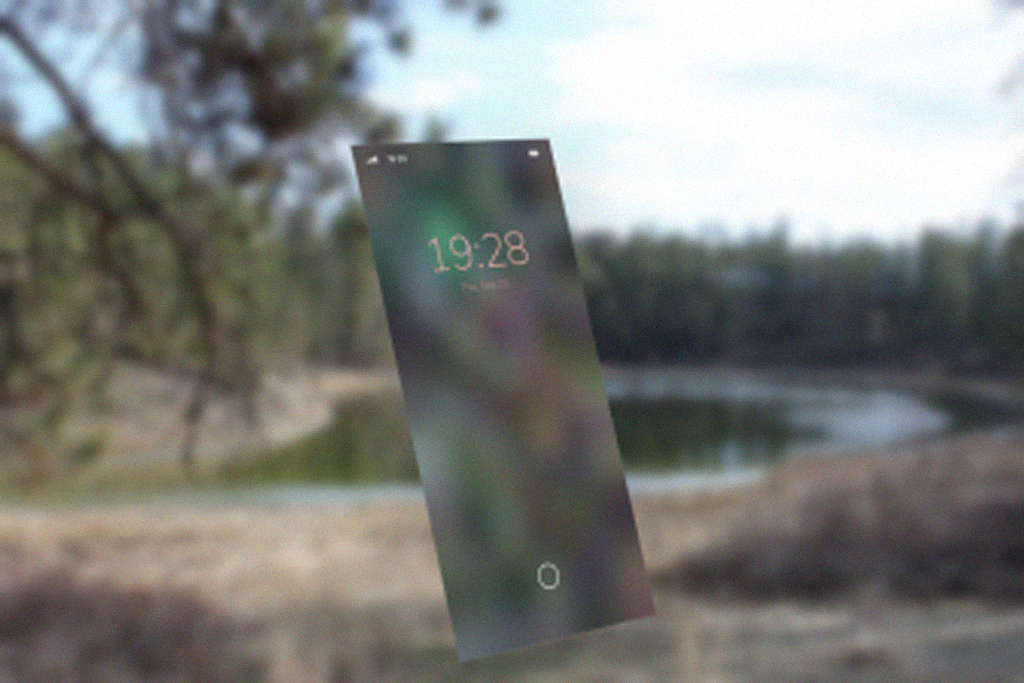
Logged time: **19:28**
